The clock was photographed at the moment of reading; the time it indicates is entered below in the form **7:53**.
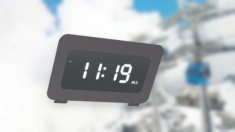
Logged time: **11:19**
